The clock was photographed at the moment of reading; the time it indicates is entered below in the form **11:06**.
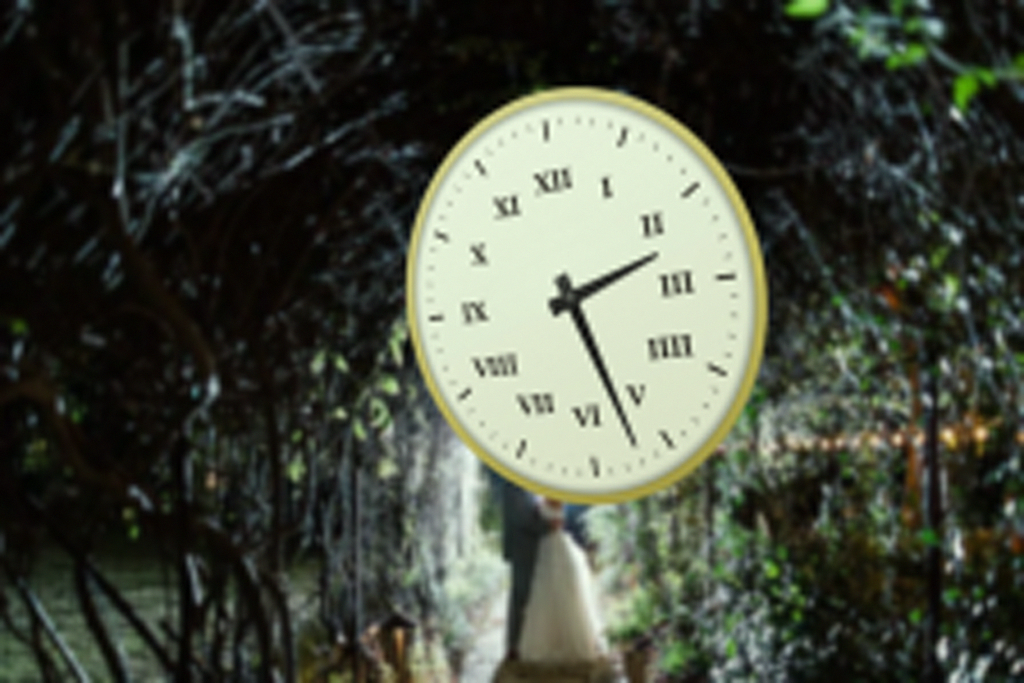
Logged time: **2:27**
